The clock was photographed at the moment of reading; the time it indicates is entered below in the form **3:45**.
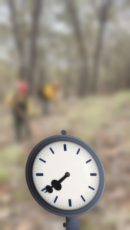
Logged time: **7:39**
